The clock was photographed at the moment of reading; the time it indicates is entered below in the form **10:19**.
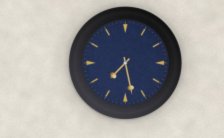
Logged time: **7:28**
